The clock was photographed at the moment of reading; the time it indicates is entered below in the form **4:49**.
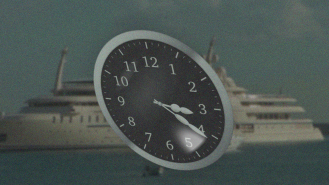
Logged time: **3:21**
